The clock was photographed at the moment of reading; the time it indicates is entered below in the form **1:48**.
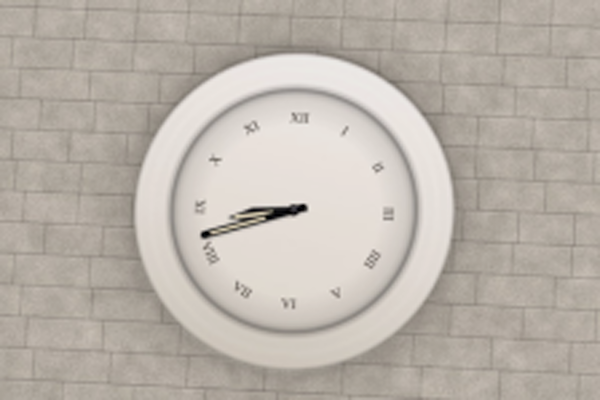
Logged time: **8:42**
